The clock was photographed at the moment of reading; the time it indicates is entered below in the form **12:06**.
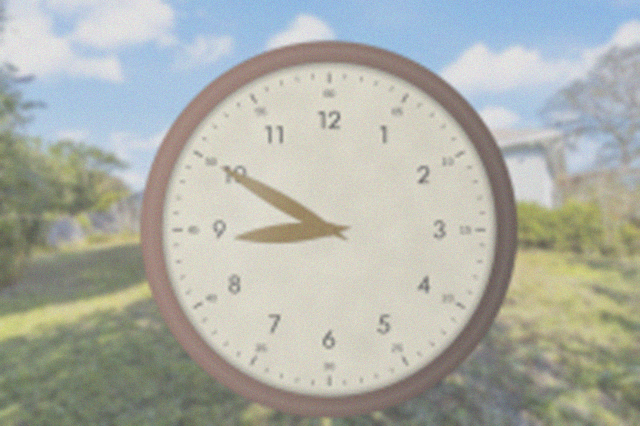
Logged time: **8:50**
